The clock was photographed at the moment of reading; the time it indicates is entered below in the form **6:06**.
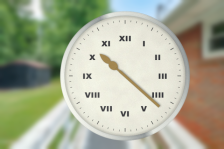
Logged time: **10:22**
